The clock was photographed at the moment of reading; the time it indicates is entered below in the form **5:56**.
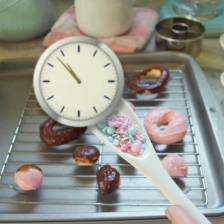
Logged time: **10:53**
